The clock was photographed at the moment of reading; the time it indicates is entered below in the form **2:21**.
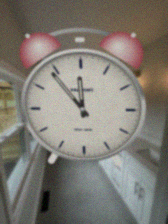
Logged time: **11:54**
